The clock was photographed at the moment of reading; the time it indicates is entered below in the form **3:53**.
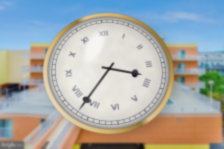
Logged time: **3:37**
